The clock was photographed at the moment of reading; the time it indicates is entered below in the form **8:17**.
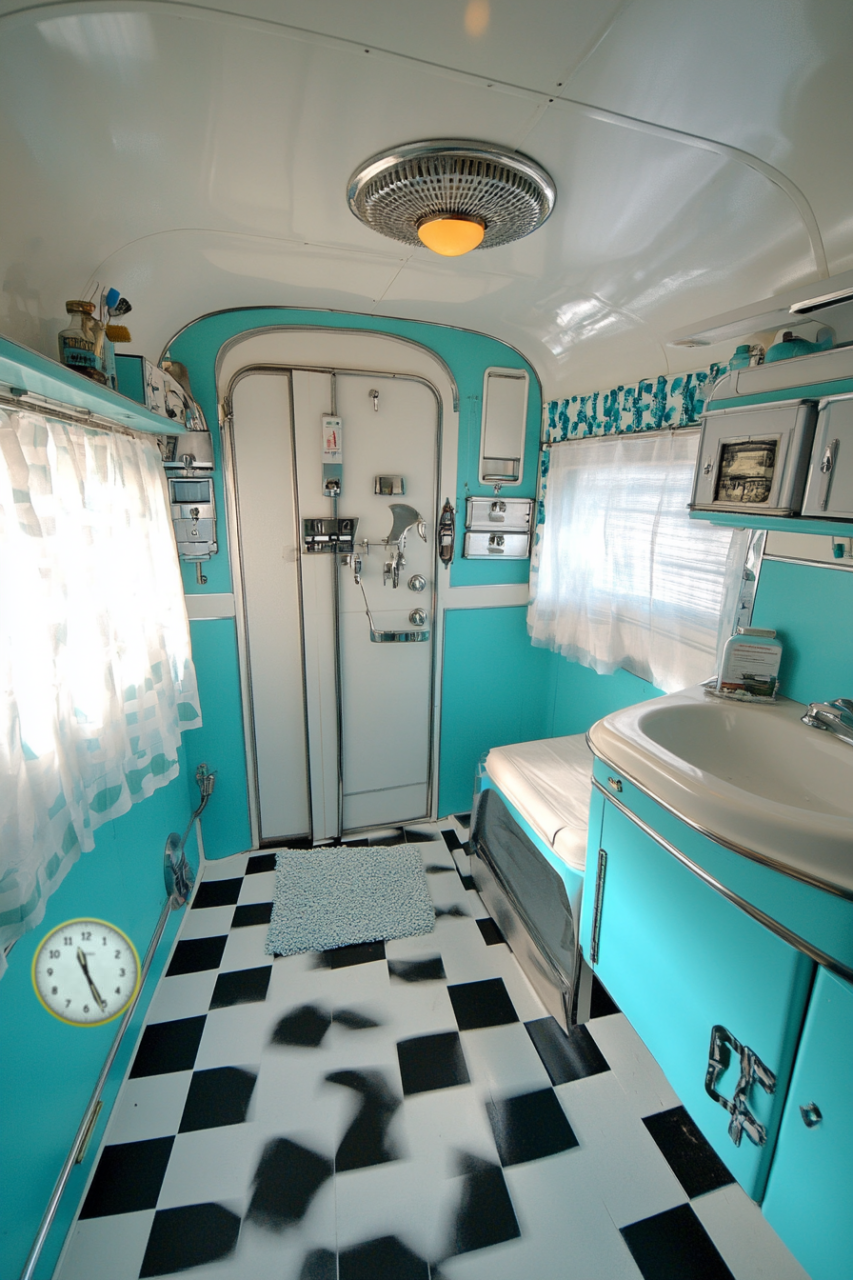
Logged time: **11:26**
